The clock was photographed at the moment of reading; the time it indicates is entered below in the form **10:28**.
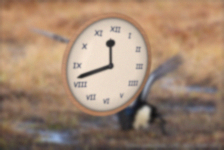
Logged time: **11:42**
